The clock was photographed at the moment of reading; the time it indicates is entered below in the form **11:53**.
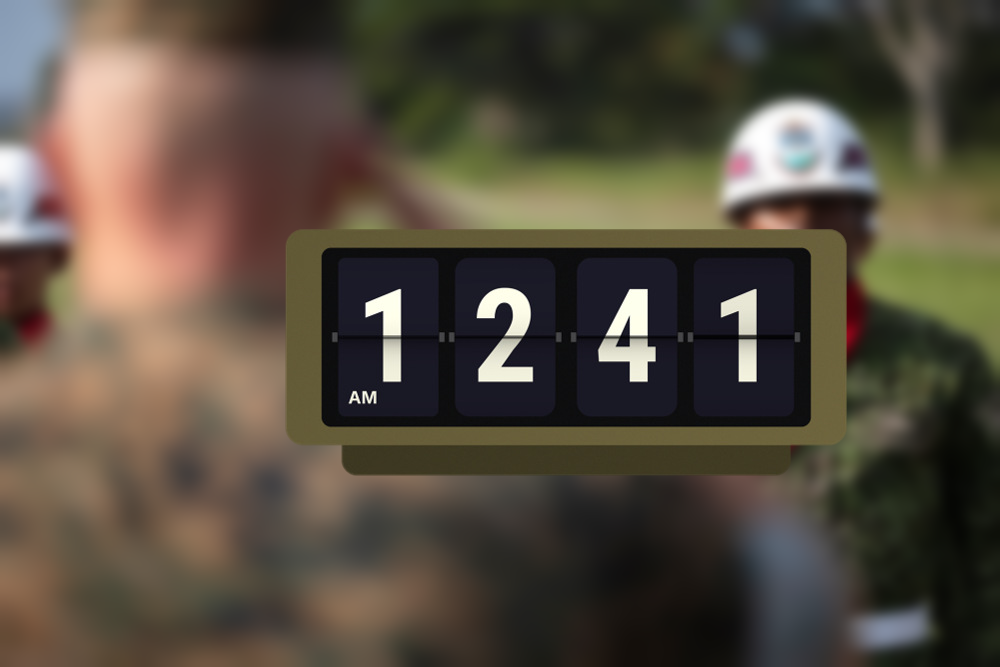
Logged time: **12:41**
